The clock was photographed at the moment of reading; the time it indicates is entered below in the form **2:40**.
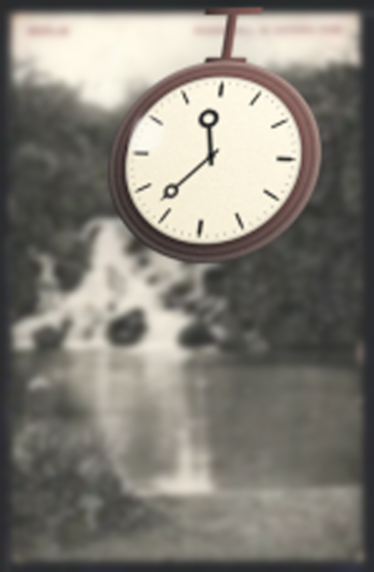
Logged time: **11:37**
